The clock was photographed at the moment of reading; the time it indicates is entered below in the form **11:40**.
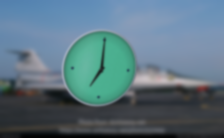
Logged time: **7:00**
